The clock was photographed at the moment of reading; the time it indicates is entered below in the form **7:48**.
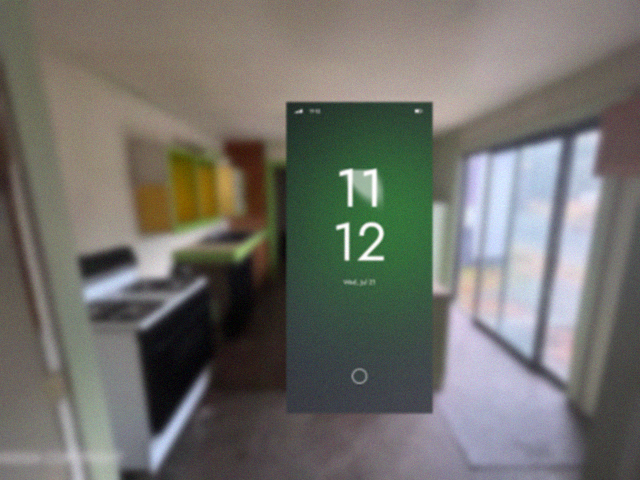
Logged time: **11:12**
